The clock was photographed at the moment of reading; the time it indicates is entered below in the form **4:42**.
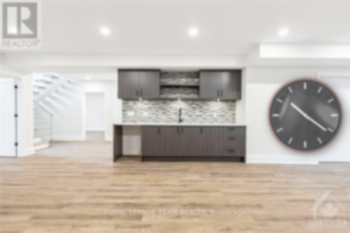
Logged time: **10:21**
